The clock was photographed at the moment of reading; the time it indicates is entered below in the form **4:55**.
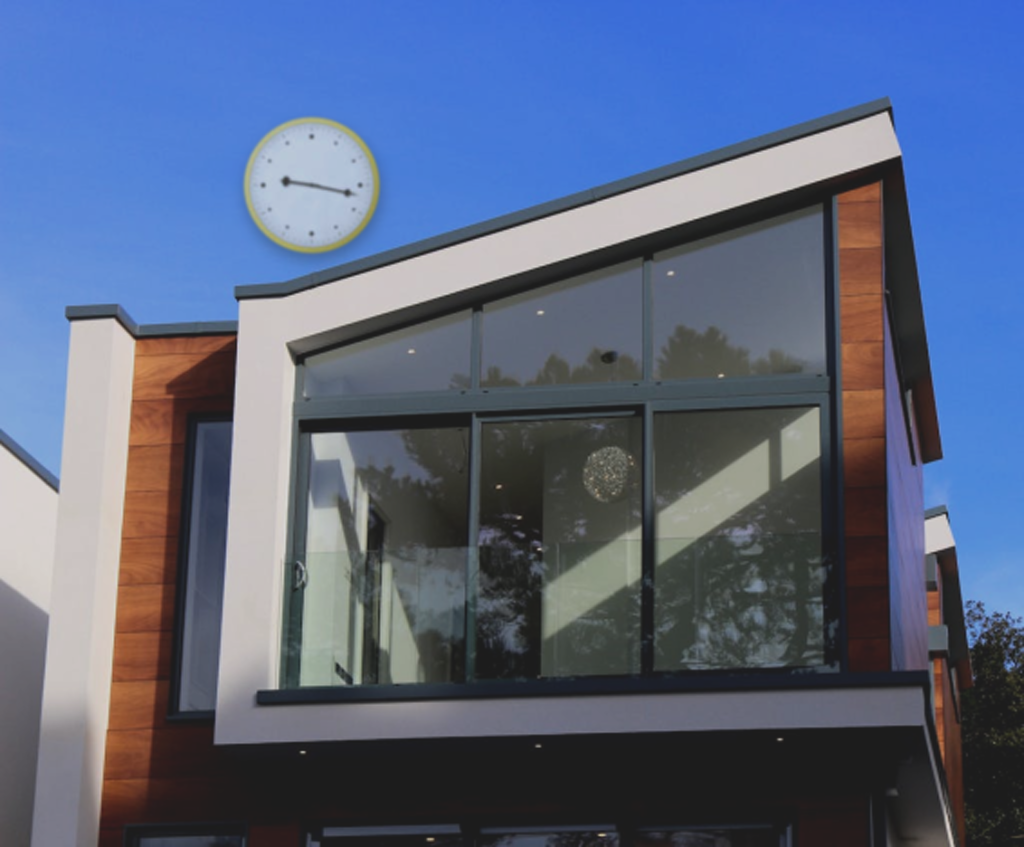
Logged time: **9:17**
